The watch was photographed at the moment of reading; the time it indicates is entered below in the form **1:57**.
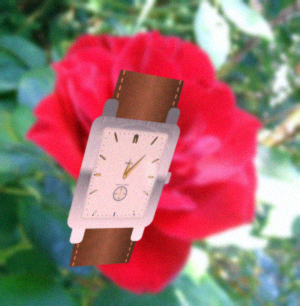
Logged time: **12:06**
